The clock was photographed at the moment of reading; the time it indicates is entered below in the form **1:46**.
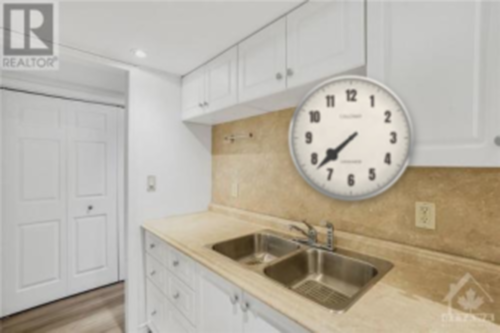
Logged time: **7:38**
